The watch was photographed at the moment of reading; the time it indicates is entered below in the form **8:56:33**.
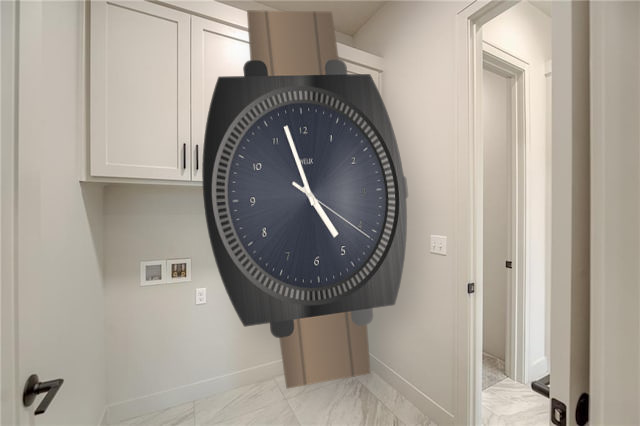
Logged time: **4:57:21**
